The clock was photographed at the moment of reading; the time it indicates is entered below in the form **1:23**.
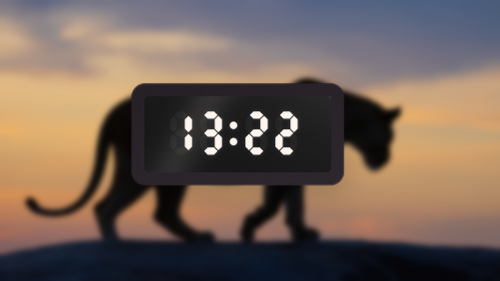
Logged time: **13:22**
